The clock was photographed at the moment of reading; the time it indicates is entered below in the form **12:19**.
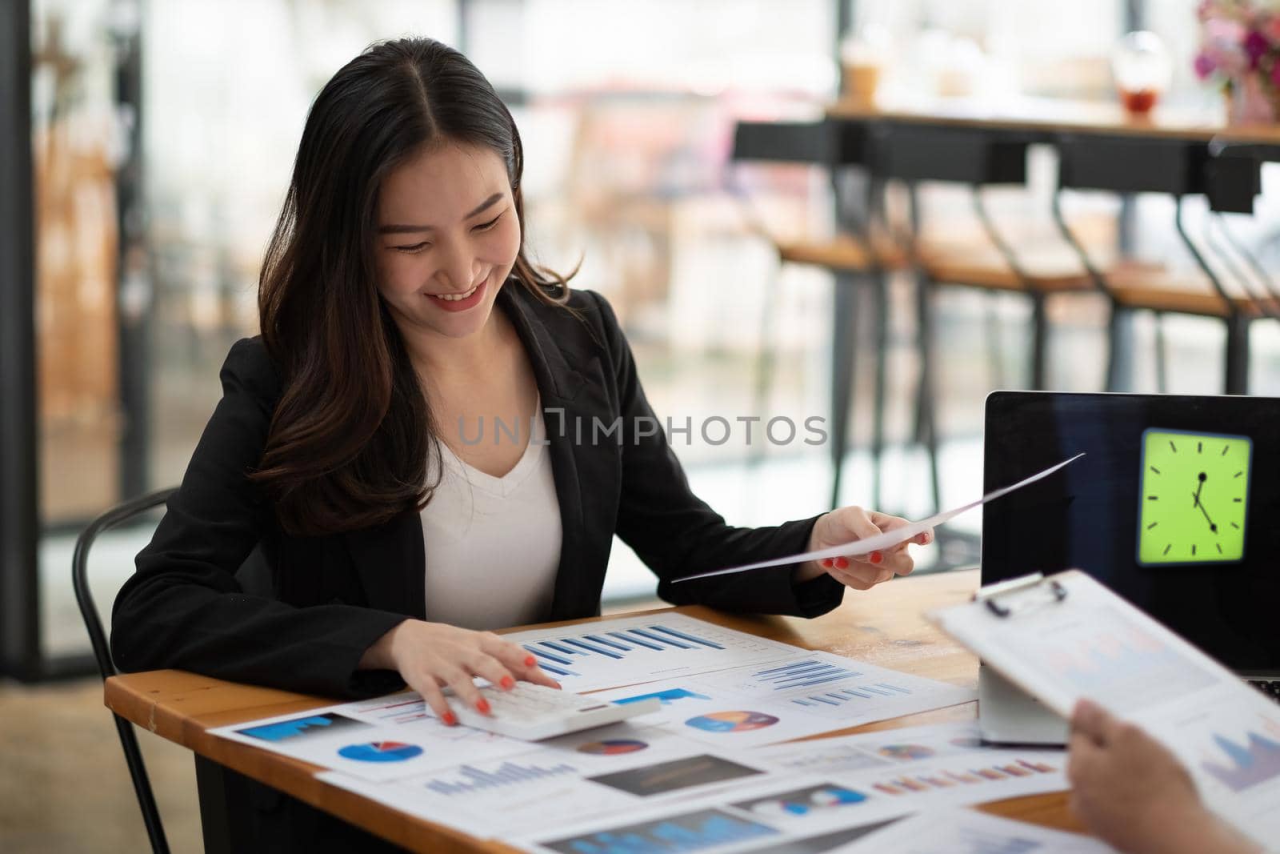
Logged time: **12:24**
